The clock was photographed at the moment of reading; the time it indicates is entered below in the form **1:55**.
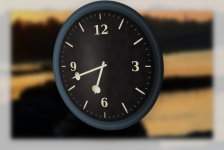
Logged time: **6:42**
